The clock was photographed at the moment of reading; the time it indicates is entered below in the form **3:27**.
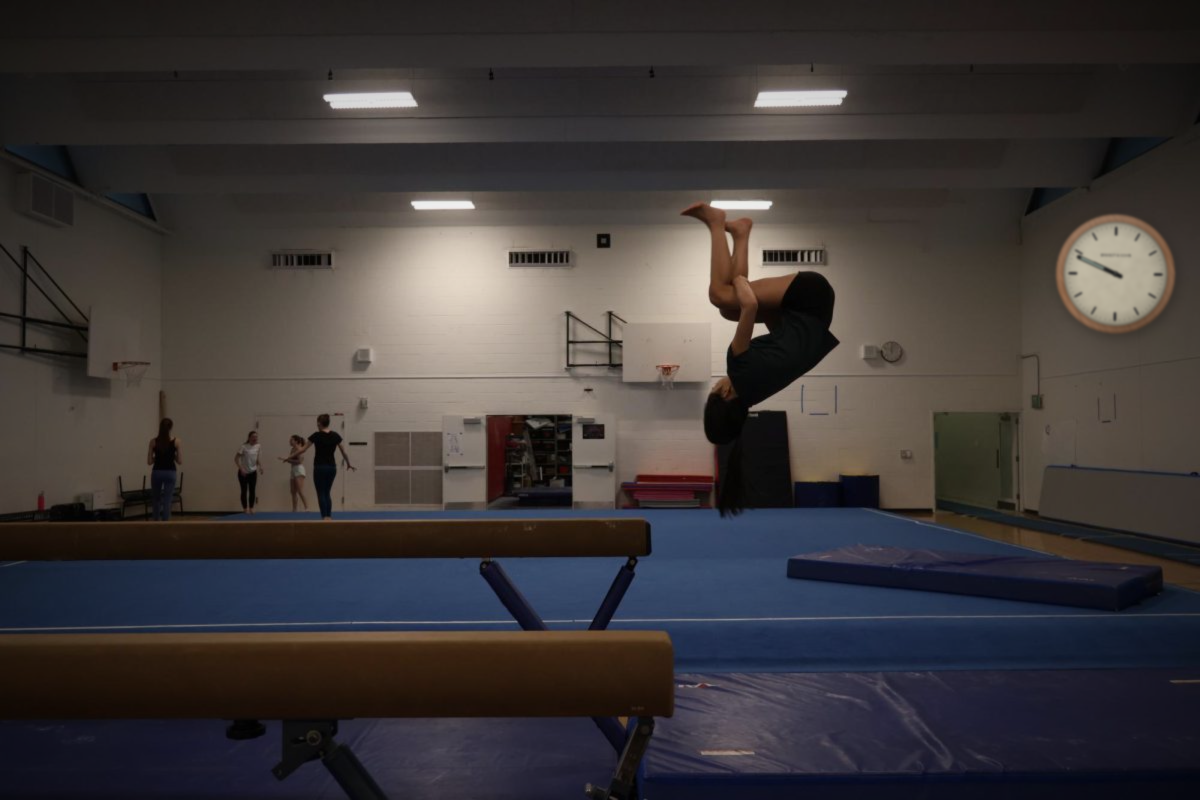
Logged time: **9:49**
